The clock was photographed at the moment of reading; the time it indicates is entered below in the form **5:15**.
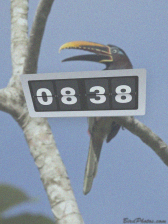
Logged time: **8:38**
